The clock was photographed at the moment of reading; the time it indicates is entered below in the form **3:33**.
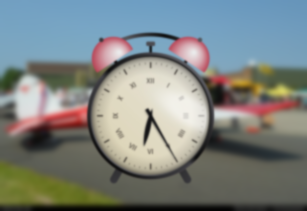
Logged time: **6:25**
